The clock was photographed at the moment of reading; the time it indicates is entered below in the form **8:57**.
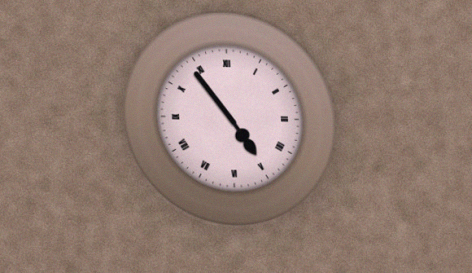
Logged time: **4:54**
